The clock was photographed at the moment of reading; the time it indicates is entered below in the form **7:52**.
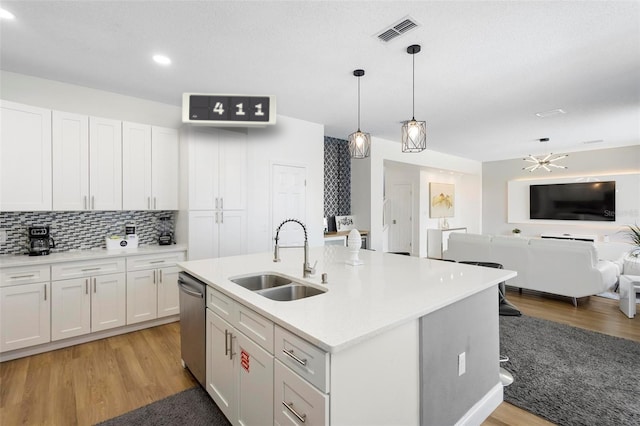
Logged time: **4:11**
